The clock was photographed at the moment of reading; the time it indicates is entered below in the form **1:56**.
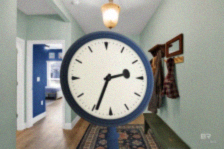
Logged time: **2:34**
